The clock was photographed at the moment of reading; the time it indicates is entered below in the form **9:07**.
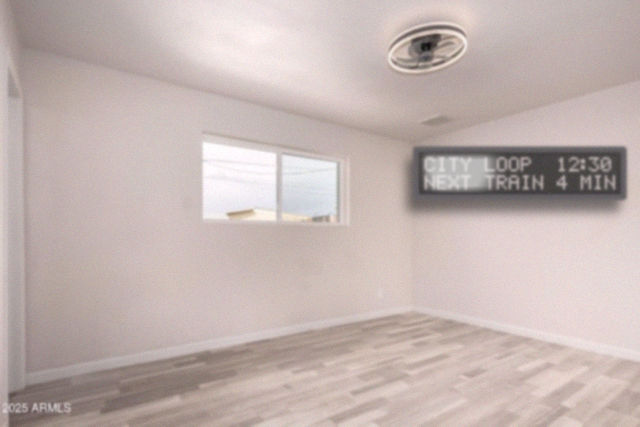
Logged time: **12:30**
